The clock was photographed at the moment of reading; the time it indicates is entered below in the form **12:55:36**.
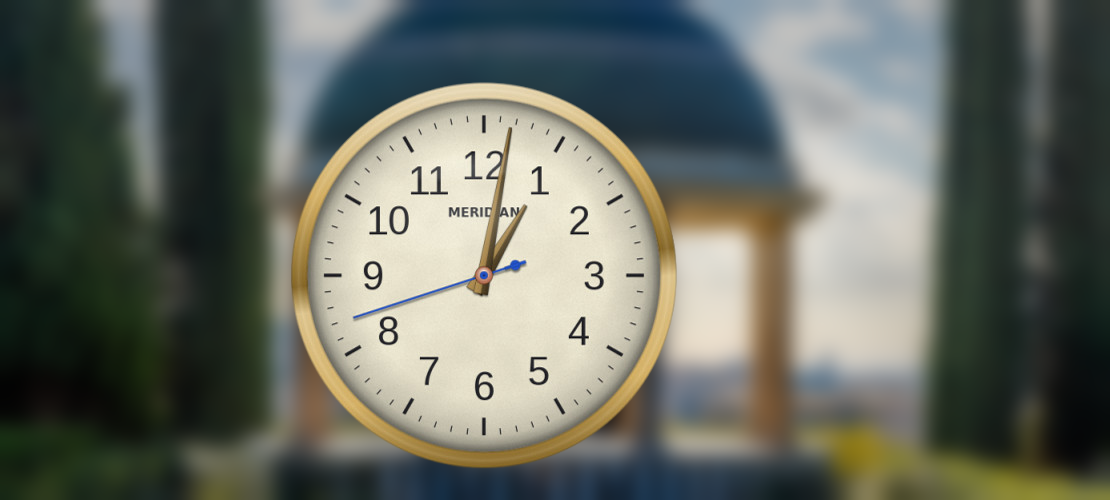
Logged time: **1:01:42**
